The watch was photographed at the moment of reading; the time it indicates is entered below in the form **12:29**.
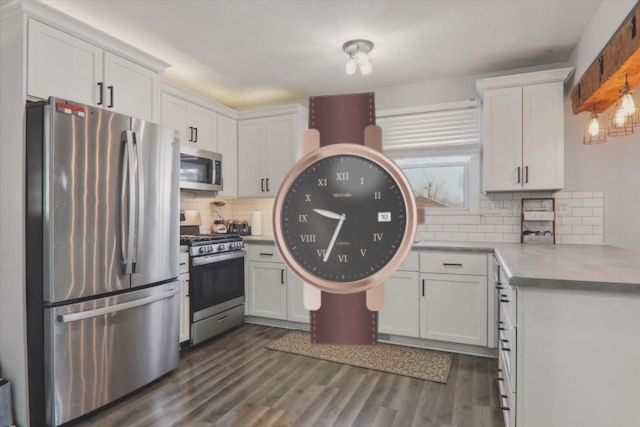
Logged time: **9:34**
